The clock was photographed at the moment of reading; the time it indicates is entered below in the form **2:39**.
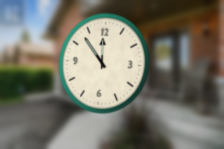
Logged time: **11:53**
